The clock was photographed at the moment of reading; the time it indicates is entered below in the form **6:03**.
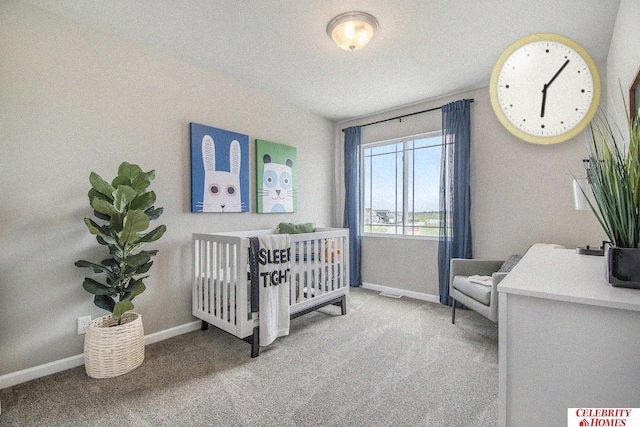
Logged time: **6:06**
